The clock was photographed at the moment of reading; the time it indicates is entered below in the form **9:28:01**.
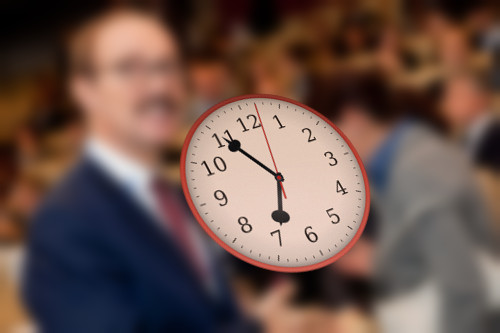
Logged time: **6:55:02**
